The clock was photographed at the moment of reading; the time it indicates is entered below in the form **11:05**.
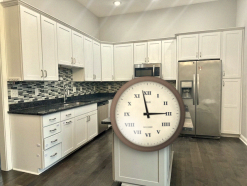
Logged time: **2:58**
